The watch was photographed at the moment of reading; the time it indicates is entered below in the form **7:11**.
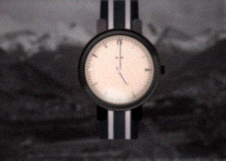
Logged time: **5:00**
